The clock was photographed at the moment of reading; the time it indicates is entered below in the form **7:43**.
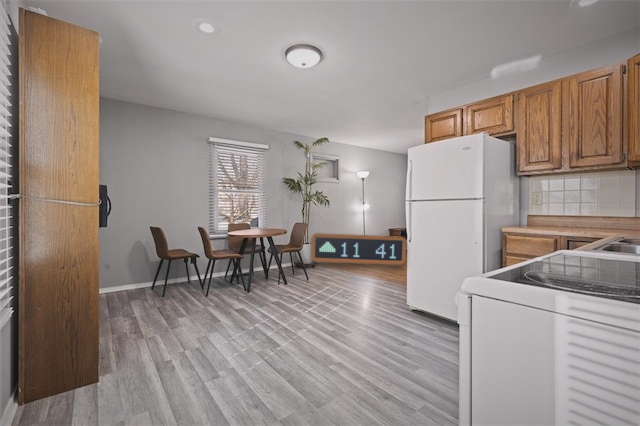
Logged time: **11:41**
